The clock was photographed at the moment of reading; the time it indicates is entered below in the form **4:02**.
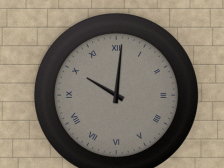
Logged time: **10:01**
